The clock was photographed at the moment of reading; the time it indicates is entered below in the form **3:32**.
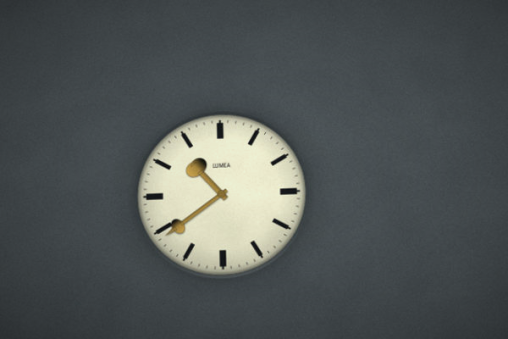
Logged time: **10:39**
